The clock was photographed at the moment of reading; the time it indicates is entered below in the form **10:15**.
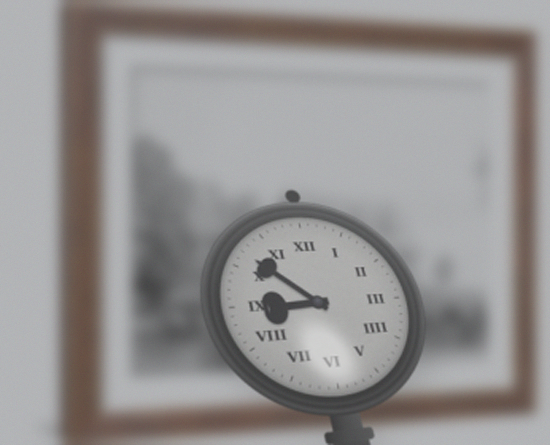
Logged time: **8:52**
